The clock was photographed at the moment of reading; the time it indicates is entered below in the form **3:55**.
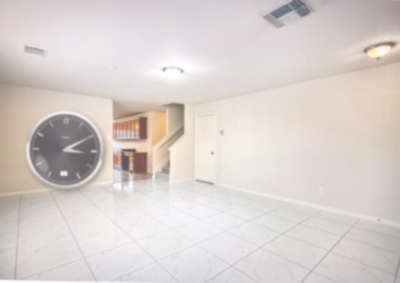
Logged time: **3:10**
